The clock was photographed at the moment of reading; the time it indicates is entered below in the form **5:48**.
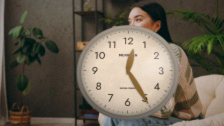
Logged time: **12:25**
